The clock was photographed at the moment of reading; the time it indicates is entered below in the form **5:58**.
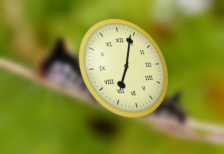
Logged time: **7:04**
